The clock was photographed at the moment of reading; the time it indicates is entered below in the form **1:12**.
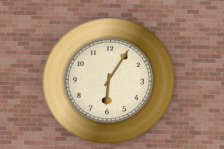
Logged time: **6:05**
